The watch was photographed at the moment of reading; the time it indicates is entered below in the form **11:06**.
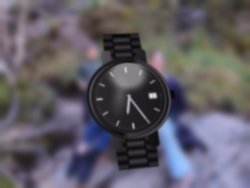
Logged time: **6:25**
